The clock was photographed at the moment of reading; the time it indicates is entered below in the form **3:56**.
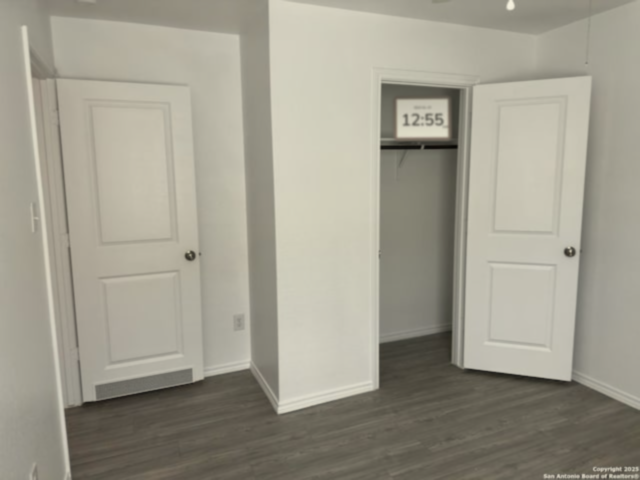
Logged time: **12:55**
